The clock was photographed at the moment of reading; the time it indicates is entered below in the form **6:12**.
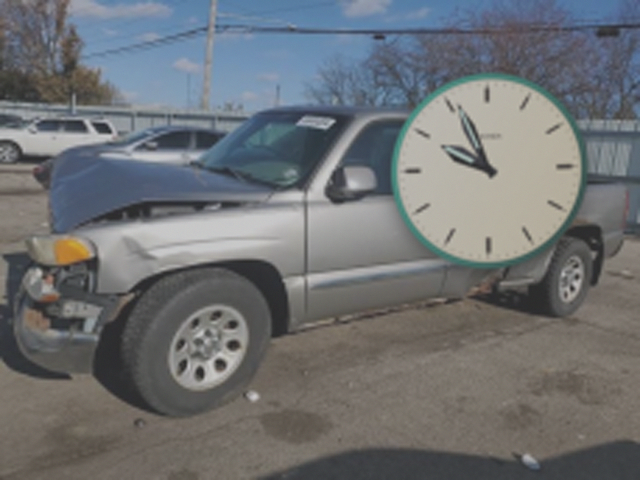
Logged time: **9:56**
